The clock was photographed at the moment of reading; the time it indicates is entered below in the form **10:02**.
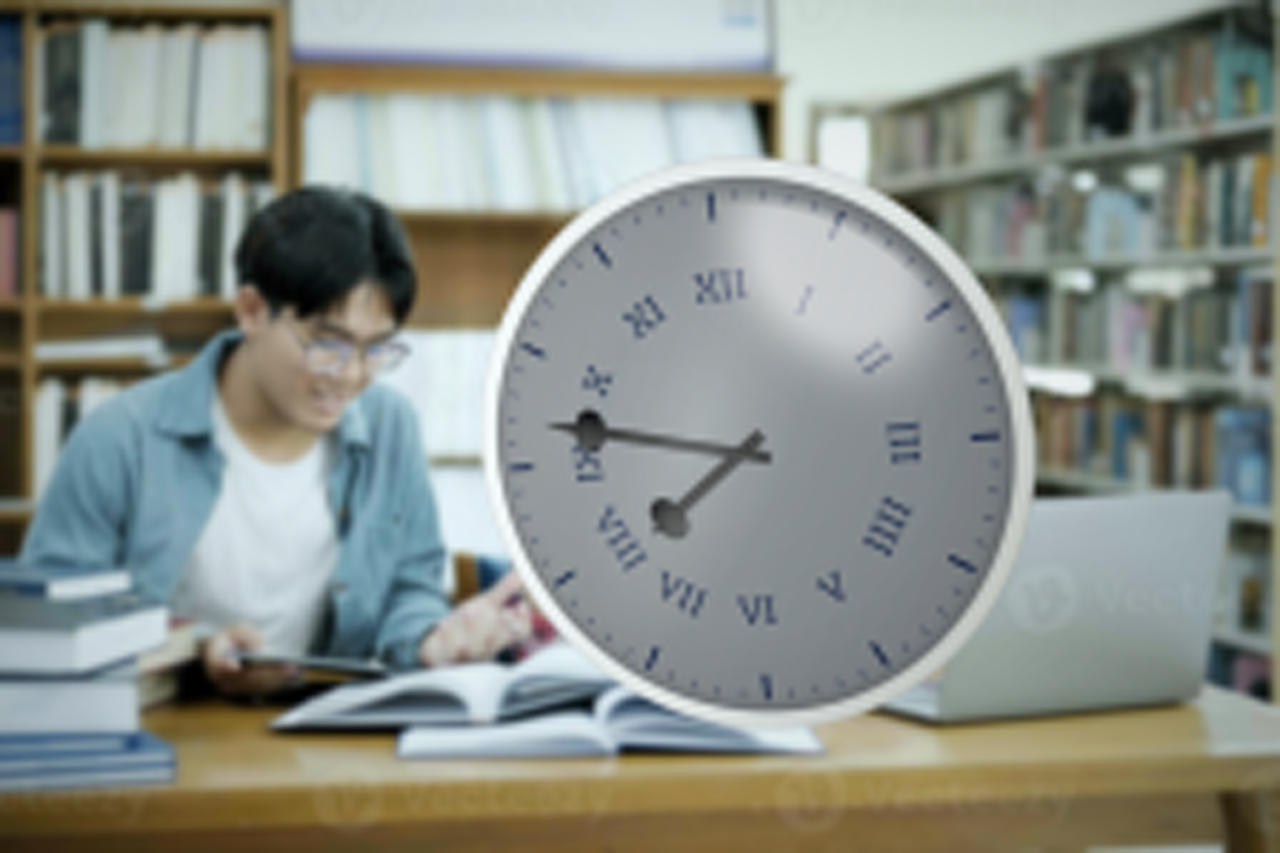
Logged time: **7:47**
